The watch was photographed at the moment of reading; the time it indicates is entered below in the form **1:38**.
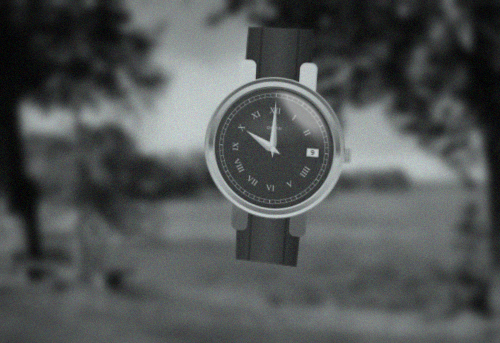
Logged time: **10:00**
